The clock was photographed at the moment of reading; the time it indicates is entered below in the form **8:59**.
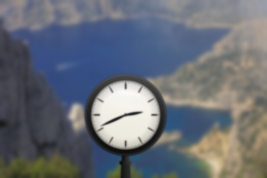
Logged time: **2:41**
